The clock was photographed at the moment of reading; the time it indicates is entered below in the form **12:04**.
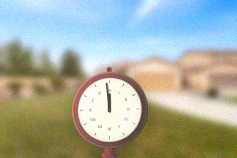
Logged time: **11:59**
